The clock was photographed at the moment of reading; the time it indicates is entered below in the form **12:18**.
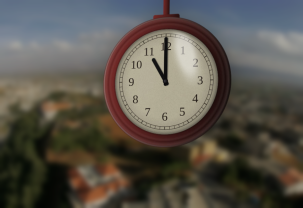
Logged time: **11:00**
